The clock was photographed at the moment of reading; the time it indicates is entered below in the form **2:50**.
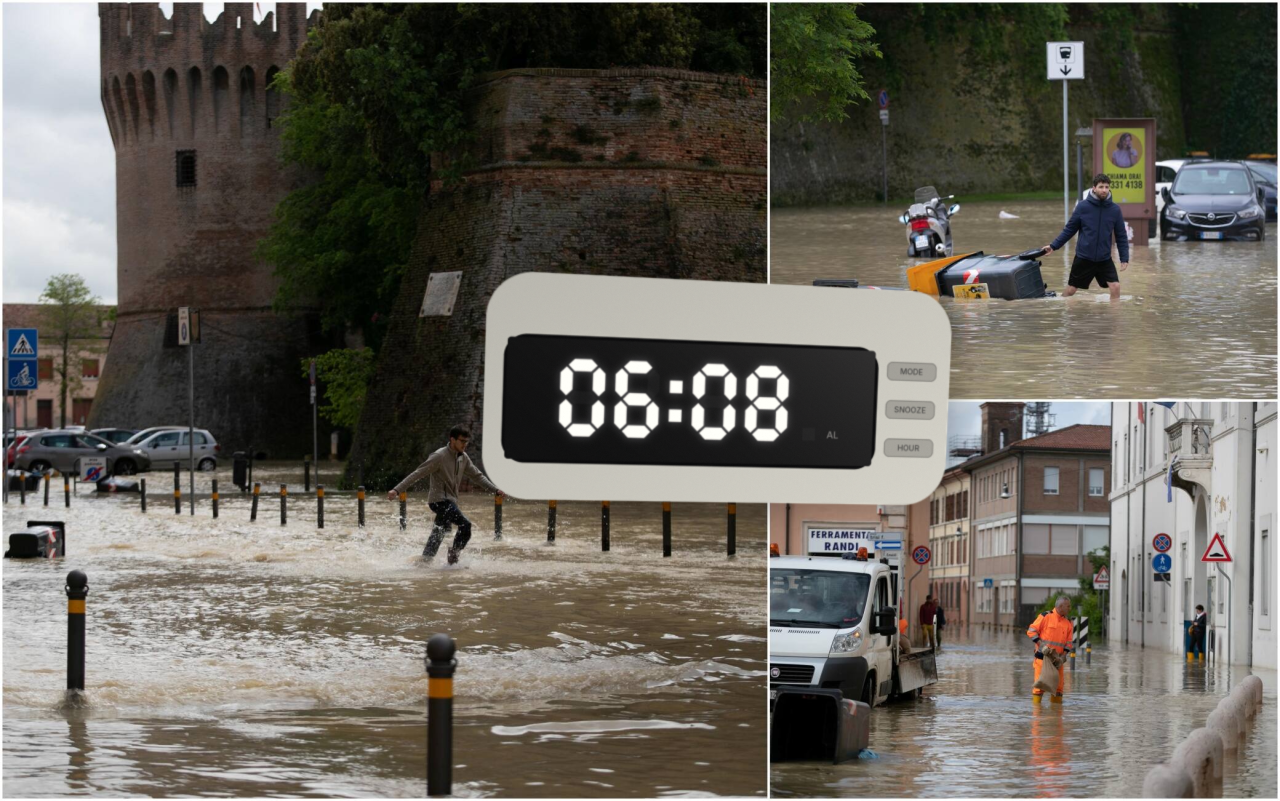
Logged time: **6:08**
